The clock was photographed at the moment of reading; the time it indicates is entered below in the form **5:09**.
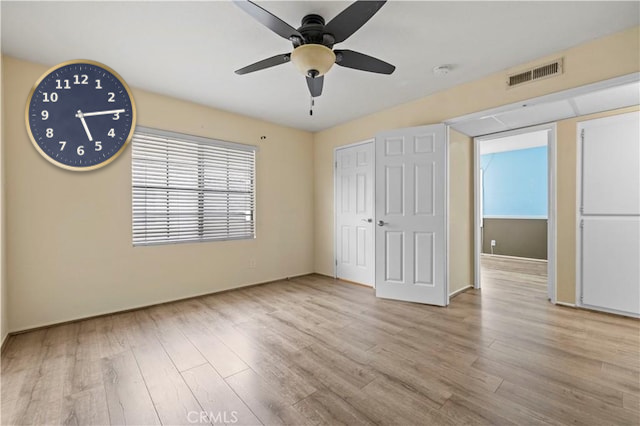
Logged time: **5:14**
